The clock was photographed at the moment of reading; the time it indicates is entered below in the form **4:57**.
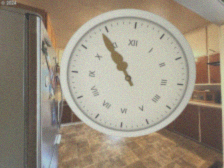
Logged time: **10:54**
